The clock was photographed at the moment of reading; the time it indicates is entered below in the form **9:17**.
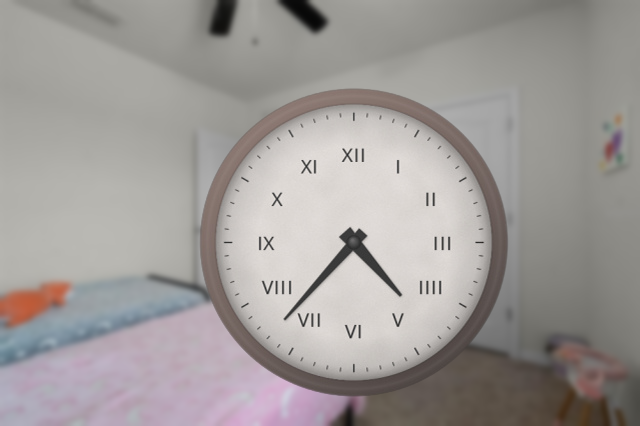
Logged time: **4:37**
